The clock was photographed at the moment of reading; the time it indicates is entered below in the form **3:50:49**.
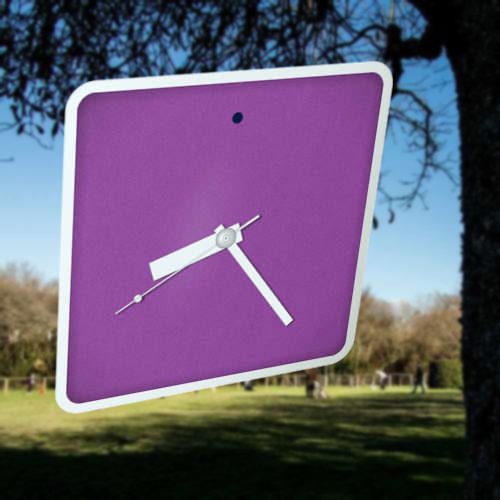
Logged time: **8:23:40**
